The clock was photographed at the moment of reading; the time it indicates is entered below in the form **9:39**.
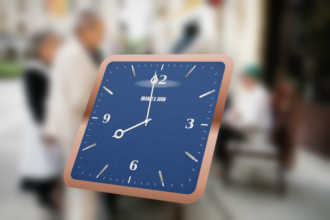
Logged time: **7:59**
